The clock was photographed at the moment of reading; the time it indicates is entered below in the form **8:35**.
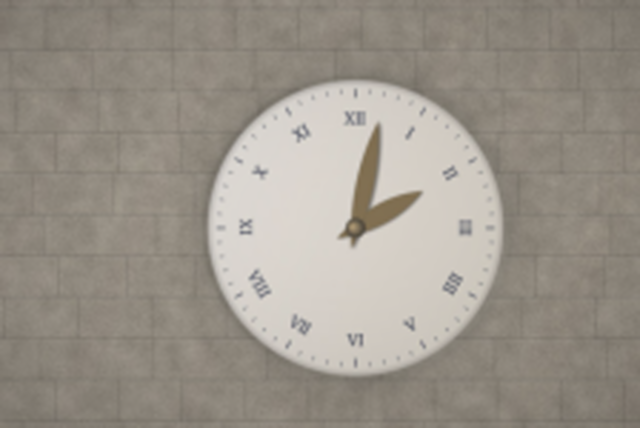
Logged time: **2:02**
